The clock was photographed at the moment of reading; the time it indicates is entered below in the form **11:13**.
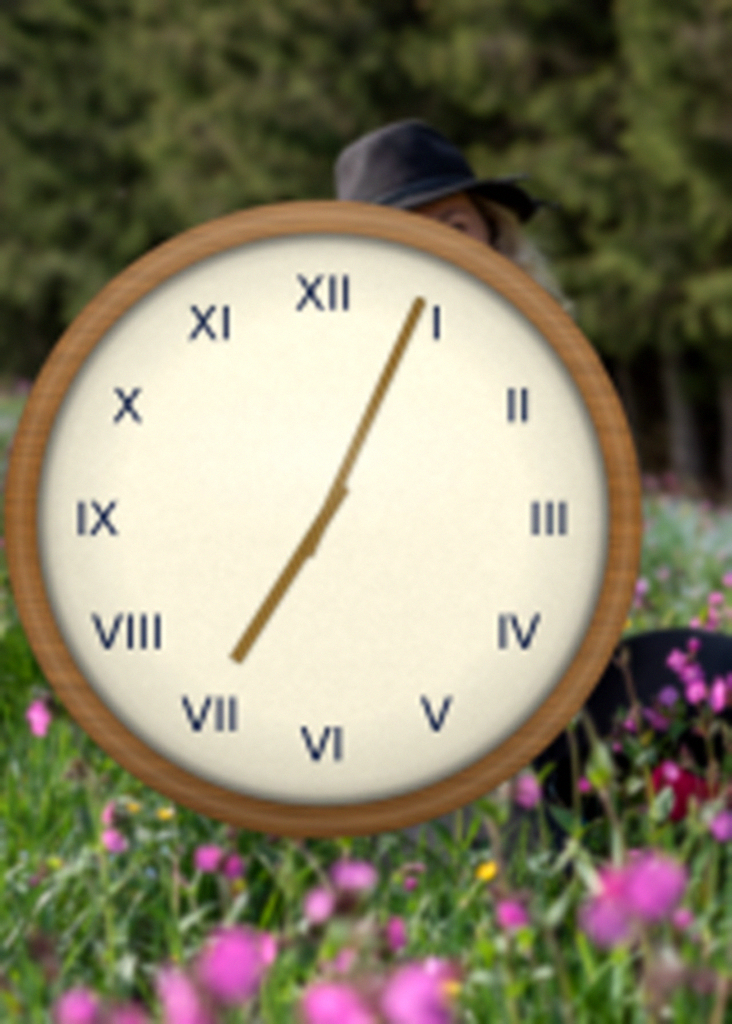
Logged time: **7:04**
